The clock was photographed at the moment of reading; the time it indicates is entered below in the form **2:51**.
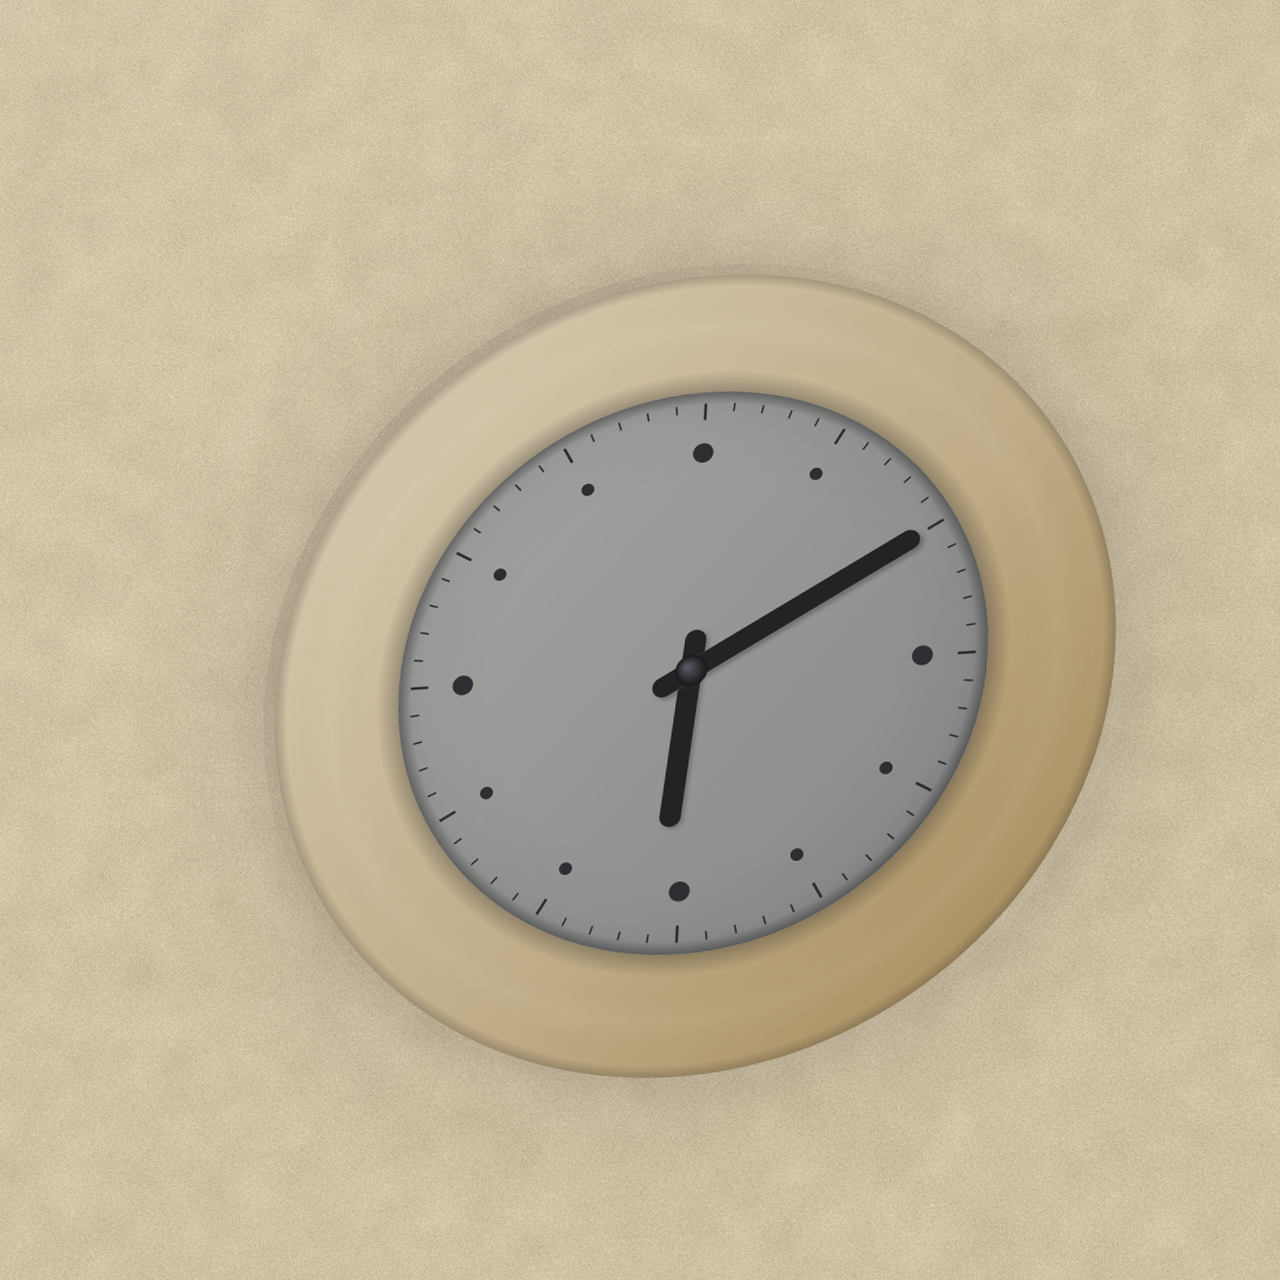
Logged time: **6:10**
